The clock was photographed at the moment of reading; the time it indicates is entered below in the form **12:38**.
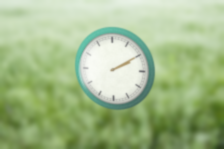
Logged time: **2:10**
